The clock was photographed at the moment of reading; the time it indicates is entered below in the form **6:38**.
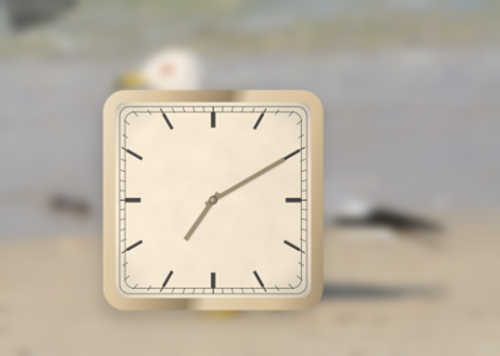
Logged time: **7:10**
